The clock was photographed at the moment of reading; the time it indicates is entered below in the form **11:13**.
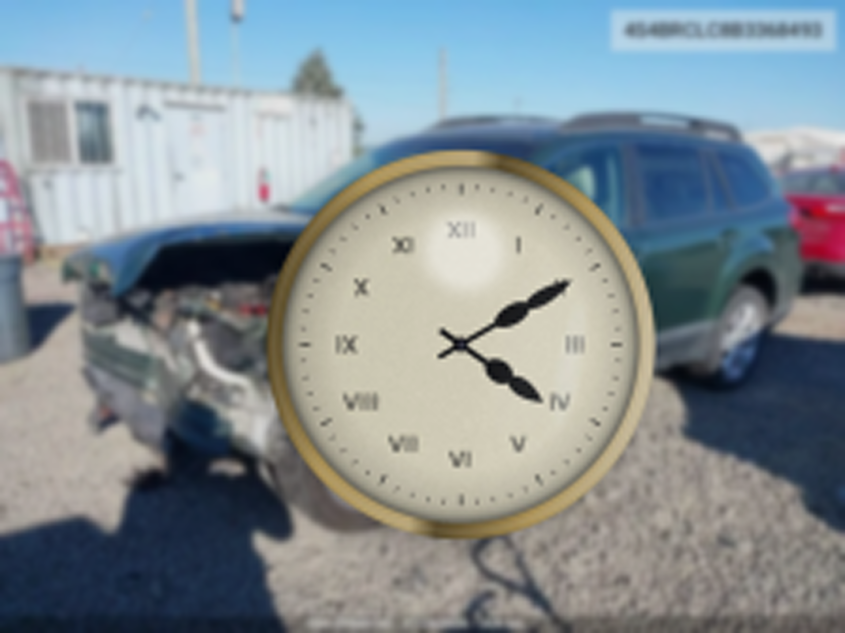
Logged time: **4:10**
